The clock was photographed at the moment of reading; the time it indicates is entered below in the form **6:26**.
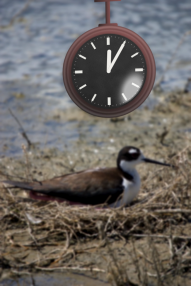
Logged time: **12:05**
